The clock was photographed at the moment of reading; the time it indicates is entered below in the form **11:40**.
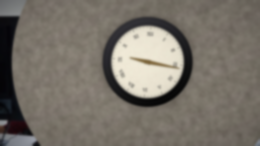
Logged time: **9:16**
